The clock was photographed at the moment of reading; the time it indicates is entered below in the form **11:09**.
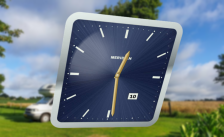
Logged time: **12:29**
